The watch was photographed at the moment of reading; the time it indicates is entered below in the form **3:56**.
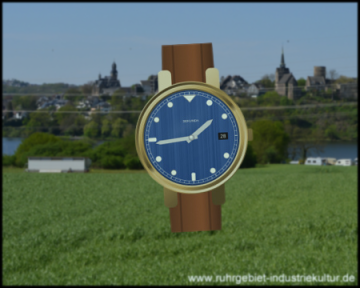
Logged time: **1:44**
